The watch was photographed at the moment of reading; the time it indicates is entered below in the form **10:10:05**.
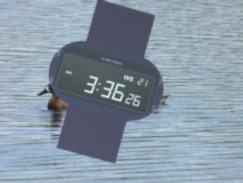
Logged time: **3:36:26**
